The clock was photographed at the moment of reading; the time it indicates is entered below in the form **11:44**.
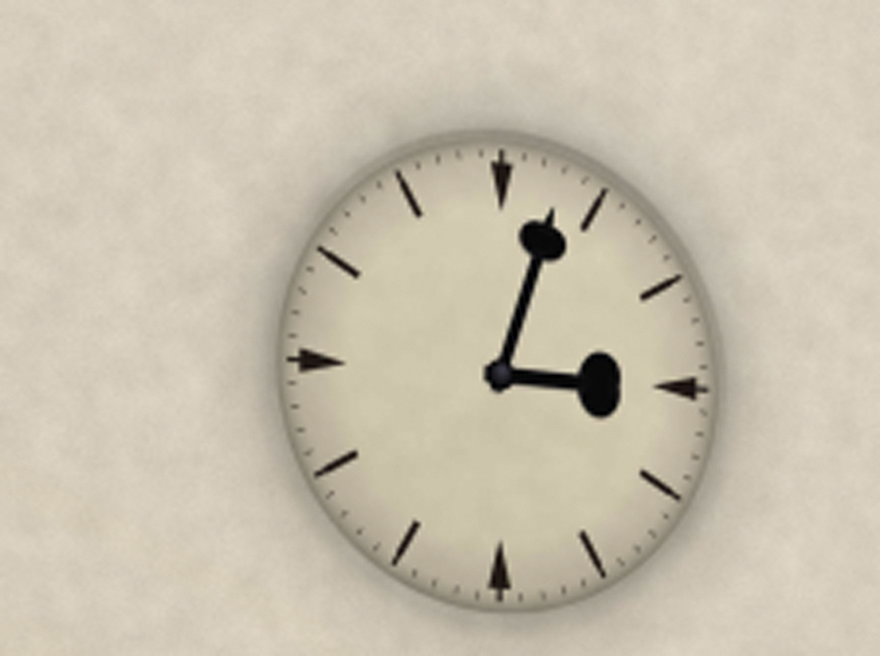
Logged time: **3:03**
